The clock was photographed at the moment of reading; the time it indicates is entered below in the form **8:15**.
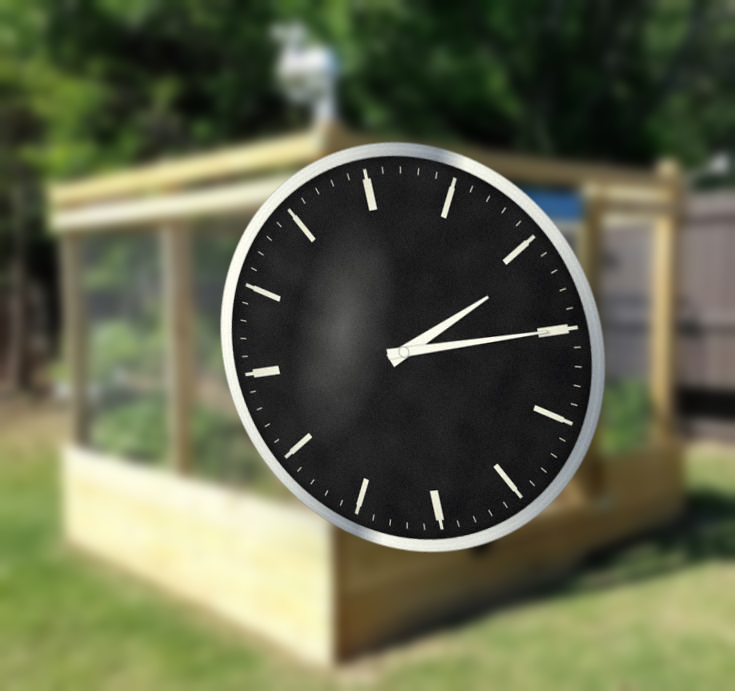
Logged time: **2:15**
